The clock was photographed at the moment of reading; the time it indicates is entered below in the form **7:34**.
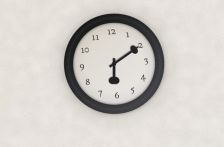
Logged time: **6:10**
